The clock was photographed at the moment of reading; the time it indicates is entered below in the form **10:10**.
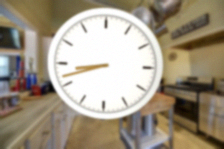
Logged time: **8:42**
